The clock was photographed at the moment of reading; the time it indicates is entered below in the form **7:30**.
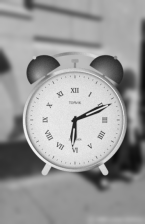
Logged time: **6:11**
